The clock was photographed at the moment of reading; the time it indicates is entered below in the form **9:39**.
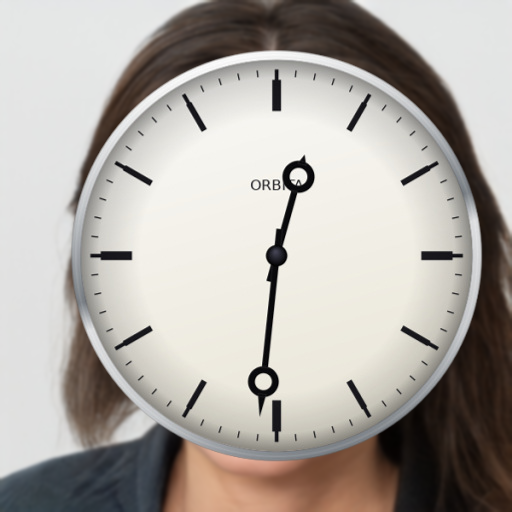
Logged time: **12:31**
